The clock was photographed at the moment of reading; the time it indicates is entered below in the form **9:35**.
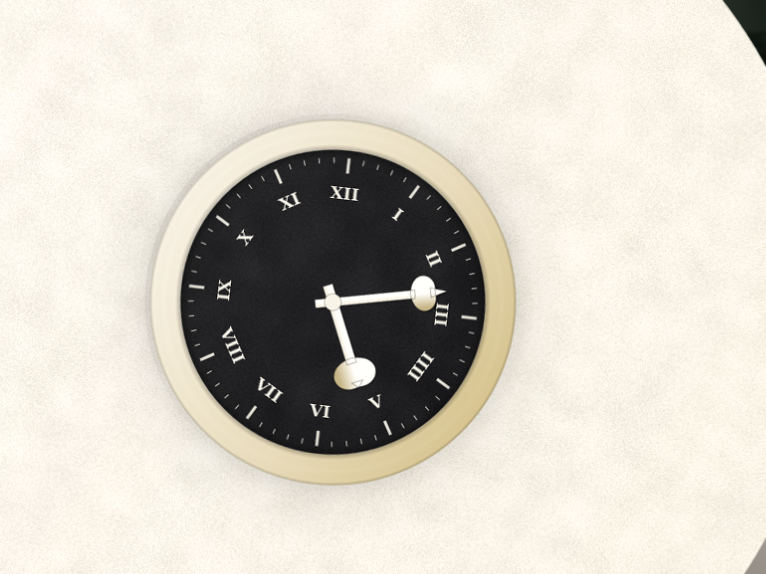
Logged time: **5:13**
